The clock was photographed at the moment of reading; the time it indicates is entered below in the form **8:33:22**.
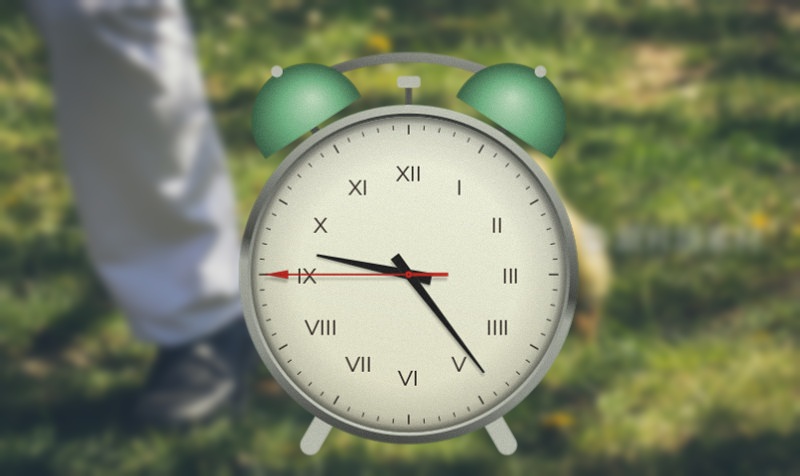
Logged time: **9:23:45**
